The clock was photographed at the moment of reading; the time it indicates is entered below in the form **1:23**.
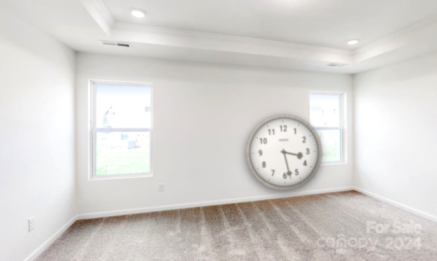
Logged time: **3:28**
